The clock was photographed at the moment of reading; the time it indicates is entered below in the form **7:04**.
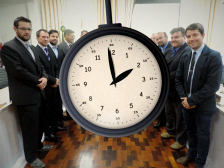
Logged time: **1:59**
